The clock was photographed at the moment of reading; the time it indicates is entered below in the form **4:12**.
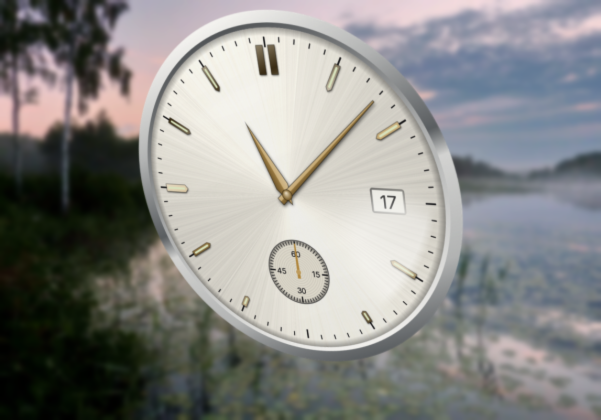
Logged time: **11:08**
